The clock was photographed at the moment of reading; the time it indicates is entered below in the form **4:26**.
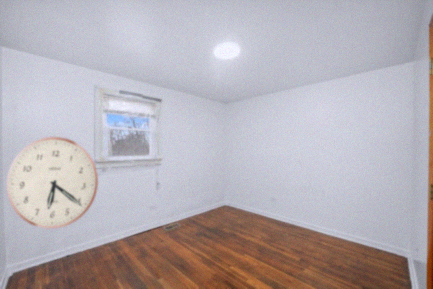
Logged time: **6:21**
